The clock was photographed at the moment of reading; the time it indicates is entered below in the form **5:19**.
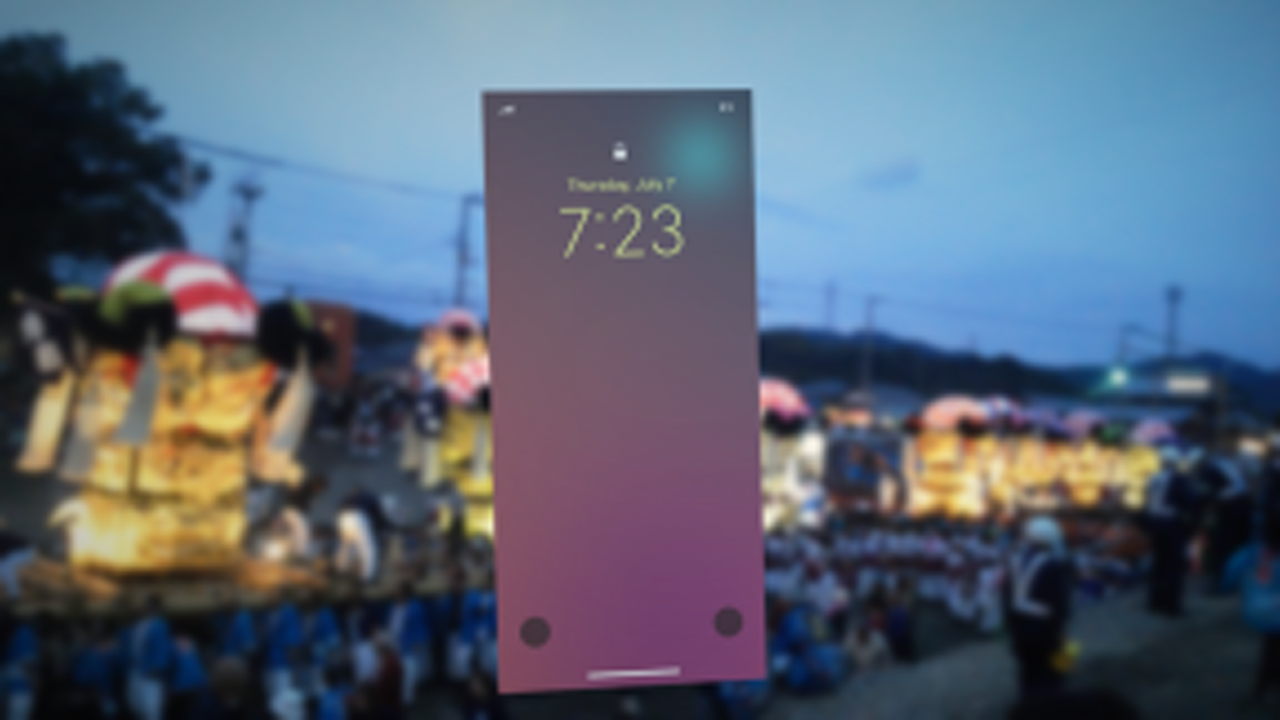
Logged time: **7:23**
